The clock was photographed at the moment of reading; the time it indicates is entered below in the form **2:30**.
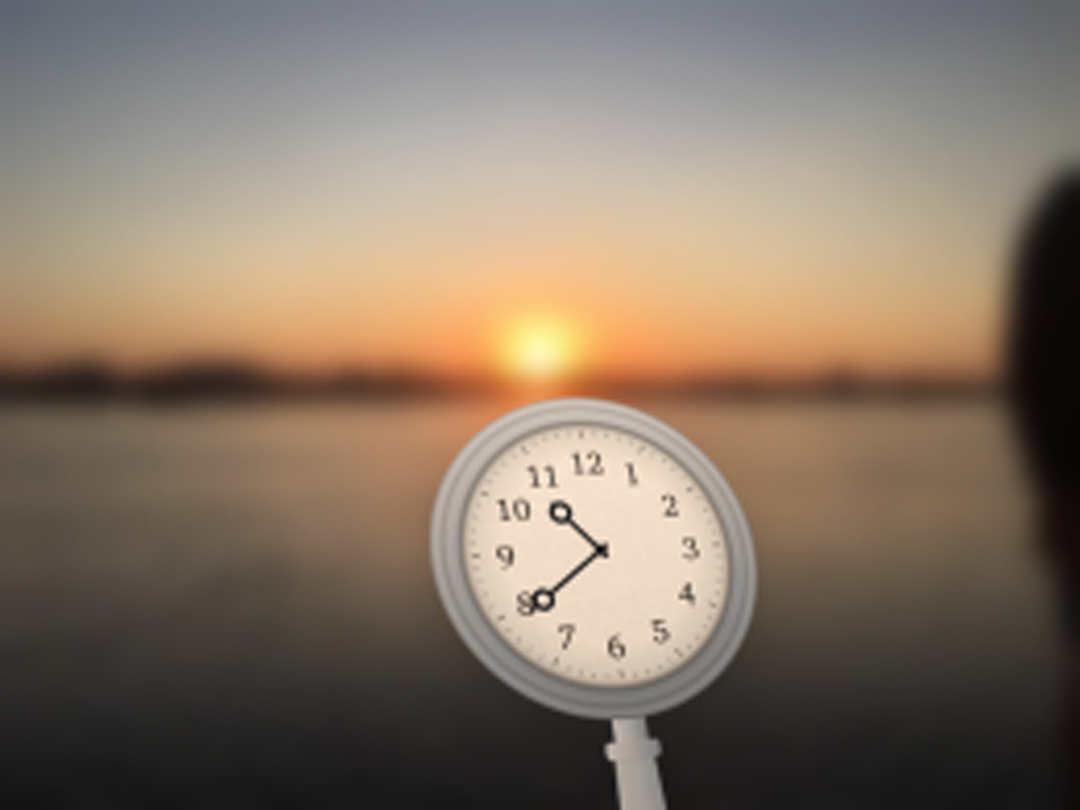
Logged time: **10:39**
